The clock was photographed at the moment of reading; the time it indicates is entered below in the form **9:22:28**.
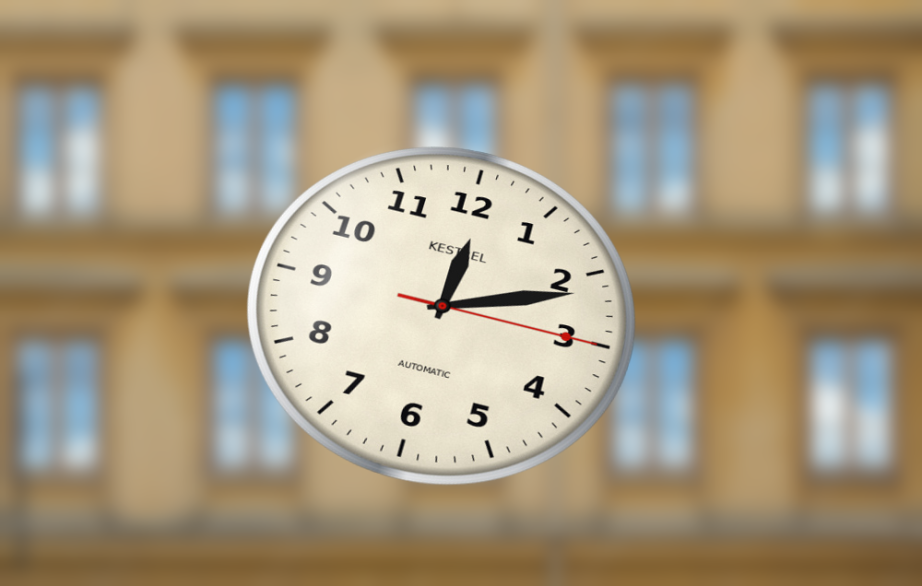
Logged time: **12:11:15**
